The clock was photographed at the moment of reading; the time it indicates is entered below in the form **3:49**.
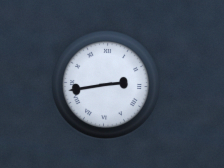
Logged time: **2:43**
